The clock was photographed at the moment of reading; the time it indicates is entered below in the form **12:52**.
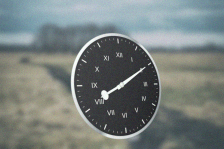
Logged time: **8:10**
